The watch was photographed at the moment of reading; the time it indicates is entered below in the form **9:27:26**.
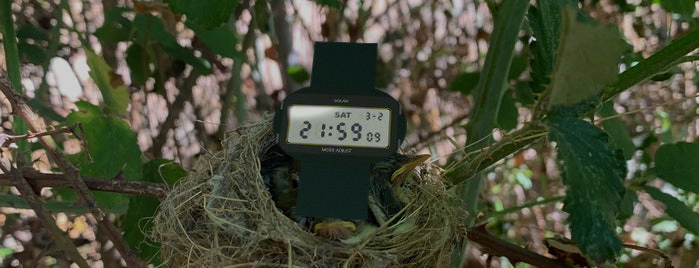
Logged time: **21:59:09**
